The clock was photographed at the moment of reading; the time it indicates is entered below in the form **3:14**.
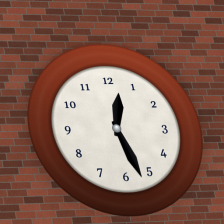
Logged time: **12:27**
